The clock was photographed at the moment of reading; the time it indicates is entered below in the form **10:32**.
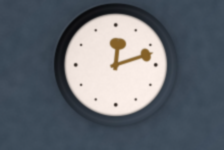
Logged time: **12:12**
